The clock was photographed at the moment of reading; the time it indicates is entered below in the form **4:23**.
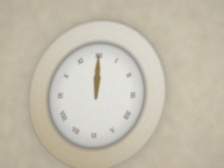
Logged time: **12:00**
